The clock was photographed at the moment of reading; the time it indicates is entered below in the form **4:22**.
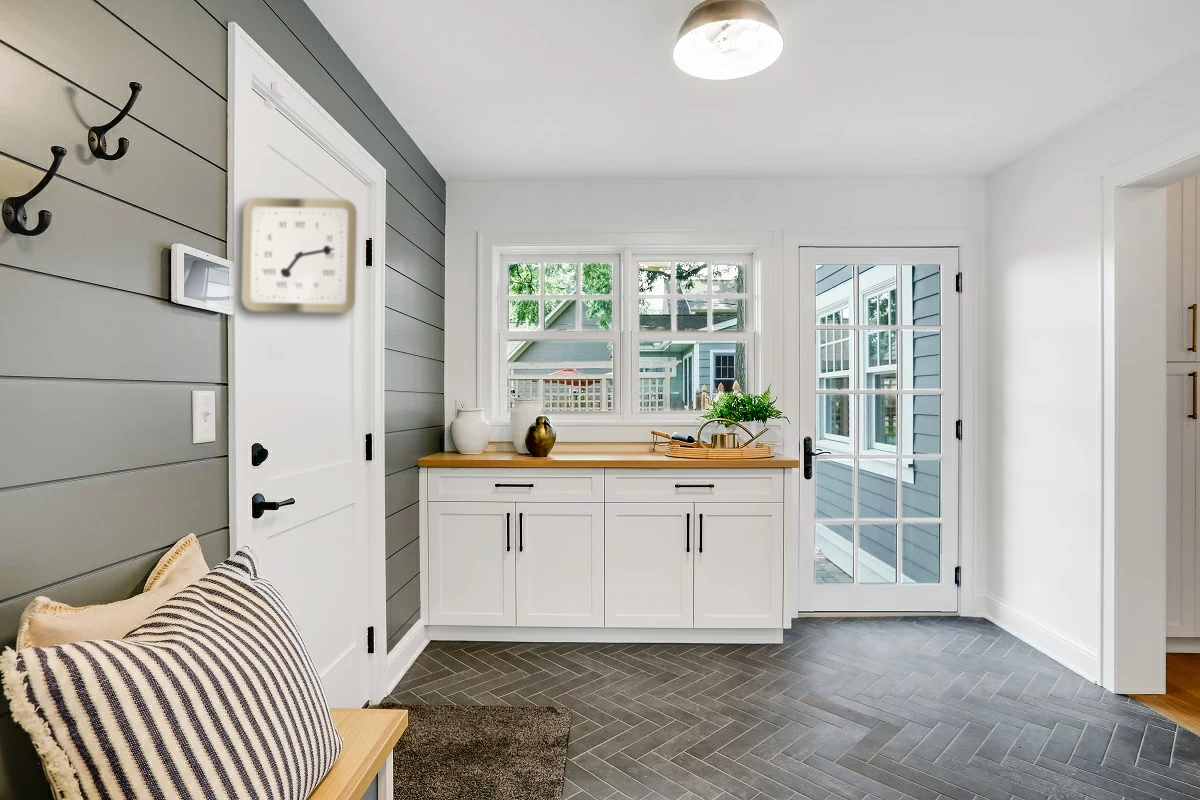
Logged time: **7:13**
